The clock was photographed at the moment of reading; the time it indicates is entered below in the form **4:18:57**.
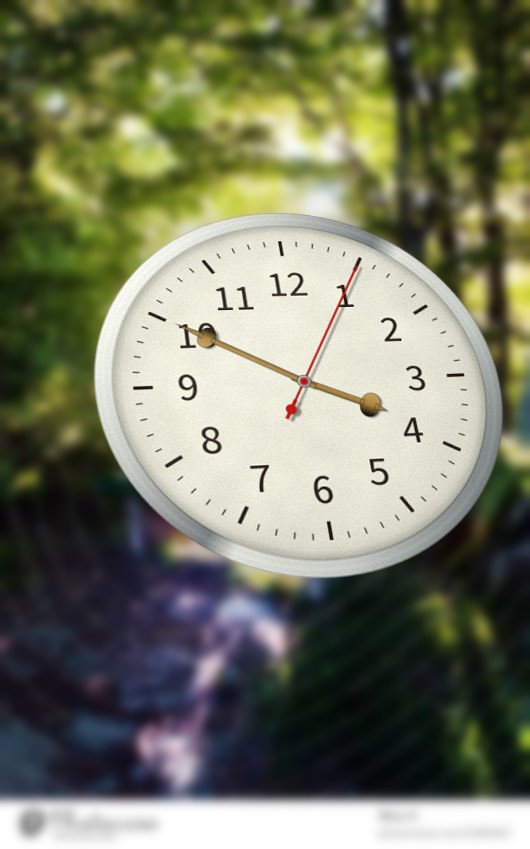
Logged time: **3:50:05**
